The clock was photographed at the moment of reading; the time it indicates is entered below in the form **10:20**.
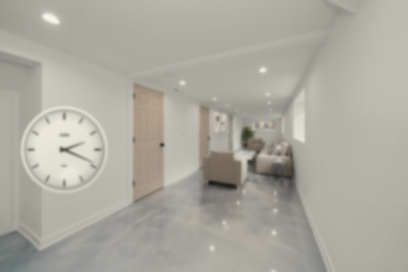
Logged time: **2:19**
